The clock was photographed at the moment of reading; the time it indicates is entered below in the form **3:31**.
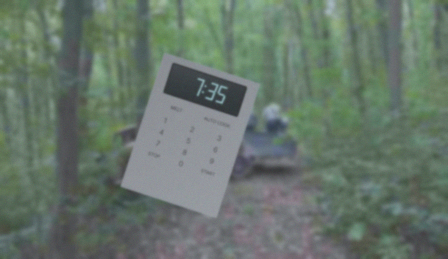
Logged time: **7:35**
